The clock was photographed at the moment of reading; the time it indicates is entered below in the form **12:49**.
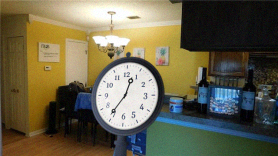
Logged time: **12:36**
